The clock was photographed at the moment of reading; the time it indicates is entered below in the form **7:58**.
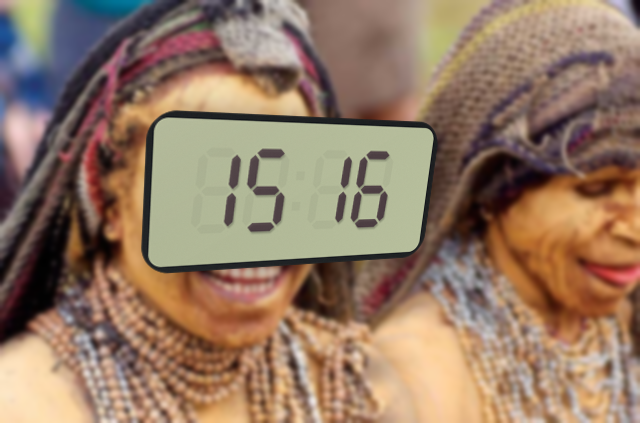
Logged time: **15:16**
